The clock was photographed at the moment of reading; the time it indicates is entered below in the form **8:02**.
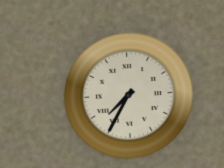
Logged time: **7:35**
